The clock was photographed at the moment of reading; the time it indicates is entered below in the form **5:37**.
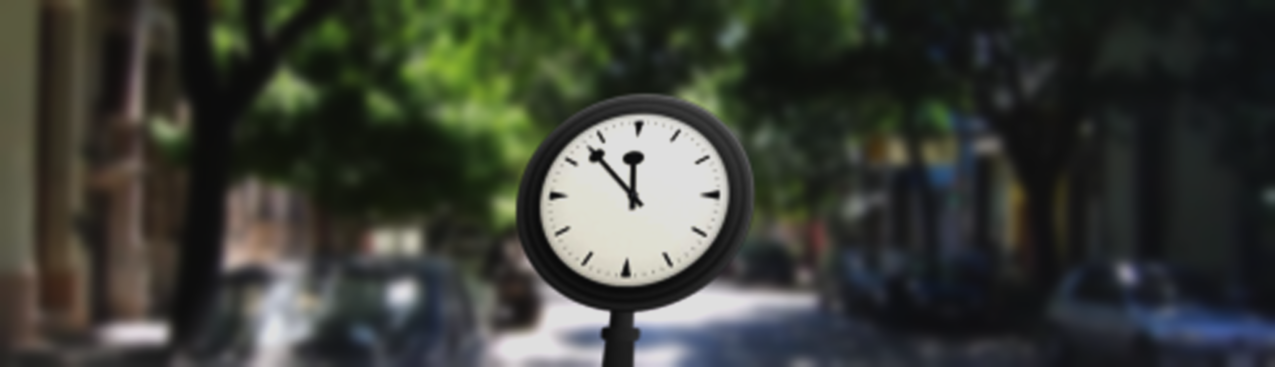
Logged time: **11:53**
